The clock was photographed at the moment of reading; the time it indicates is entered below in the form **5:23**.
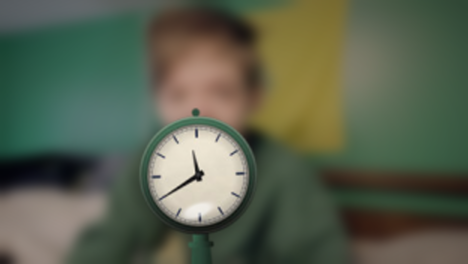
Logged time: **11:40**
